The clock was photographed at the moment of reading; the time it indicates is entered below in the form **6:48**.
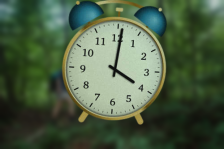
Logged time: **4:01**
